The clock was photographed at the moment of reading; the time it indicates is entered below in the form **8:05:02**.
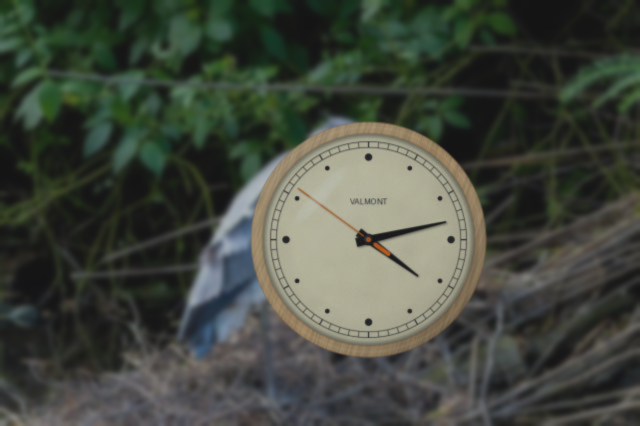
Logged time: **4:12:51**
